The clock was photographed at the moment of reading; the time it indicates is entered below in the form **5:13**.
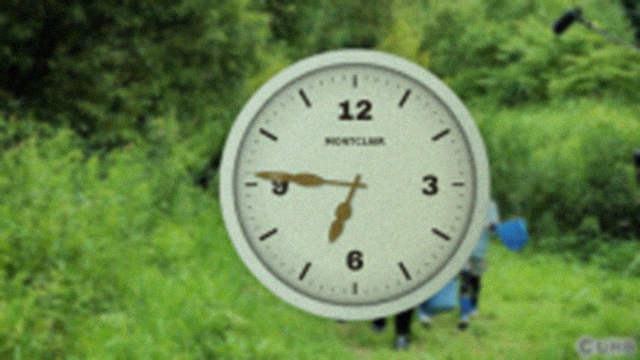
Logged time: **6:46**
